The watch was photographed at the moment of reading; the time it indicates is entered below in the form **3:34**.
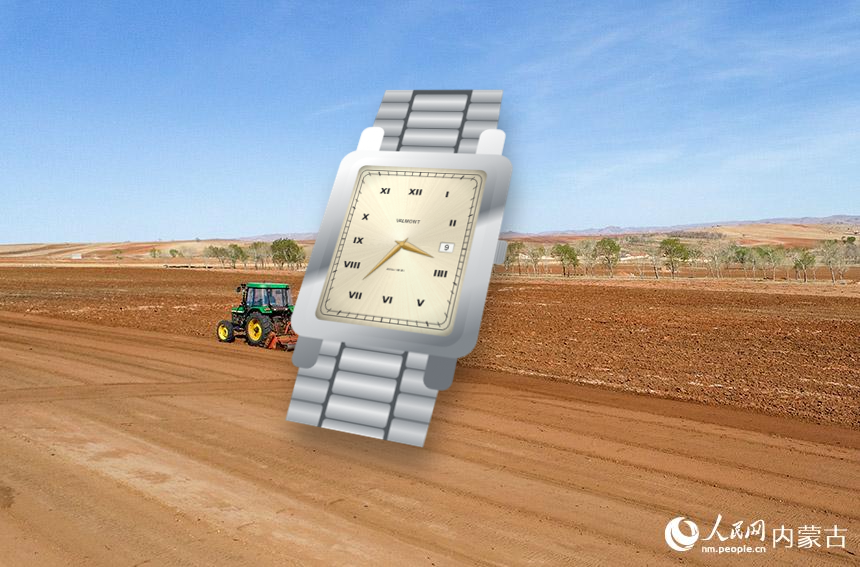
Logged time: **3:36**
